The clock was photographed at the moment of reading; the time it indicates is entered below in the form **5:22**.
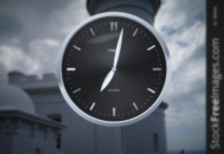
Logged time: **7:02**
